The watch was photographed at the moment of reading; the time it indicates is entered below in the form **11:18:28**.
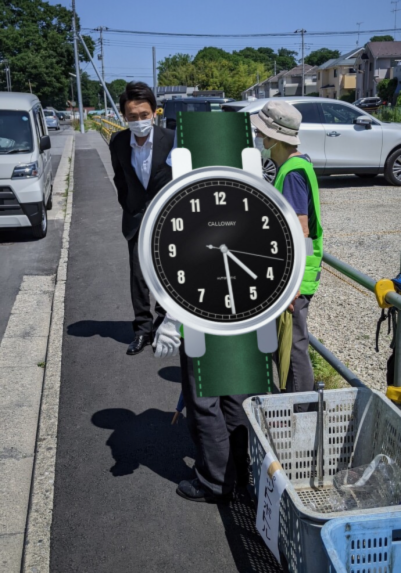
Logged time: **4:29:17**
